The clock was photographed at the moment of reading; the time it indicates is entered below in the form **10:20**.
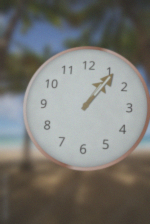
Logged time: **1:06**
